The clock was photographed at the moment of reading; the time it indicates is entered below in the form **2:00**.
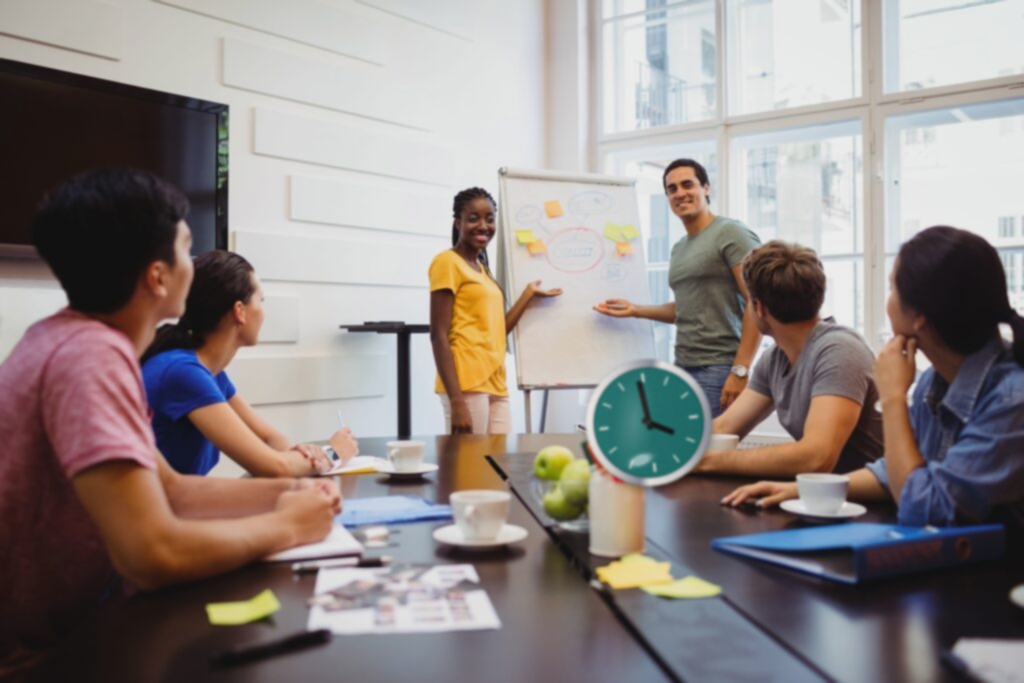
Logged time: **3:59**
